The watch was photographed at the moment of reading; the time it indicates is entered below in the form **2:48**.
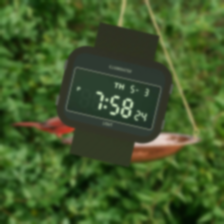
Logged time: **7:58**
